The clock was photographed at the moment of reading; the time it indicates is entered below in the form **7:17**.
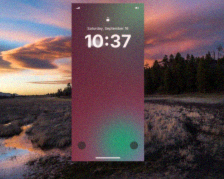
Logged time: **10:37**
